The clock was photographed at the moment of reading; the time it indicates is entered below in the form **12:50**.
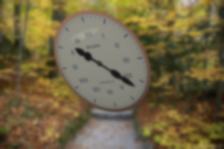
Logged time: **10:22**
